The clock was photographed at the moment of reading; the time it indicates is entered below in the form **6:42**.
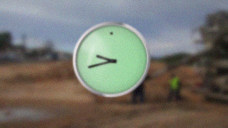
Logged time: **9:43**
